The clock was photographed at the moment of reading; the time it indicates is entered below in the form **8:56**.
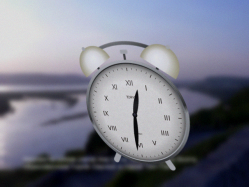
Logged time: **12:31**
